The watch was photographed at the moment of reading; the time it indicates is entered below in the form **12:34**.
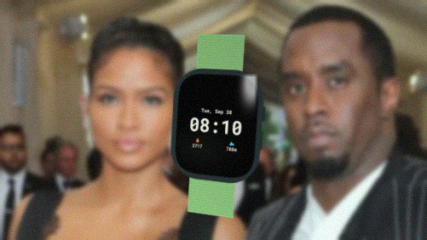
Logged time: **8:10**
